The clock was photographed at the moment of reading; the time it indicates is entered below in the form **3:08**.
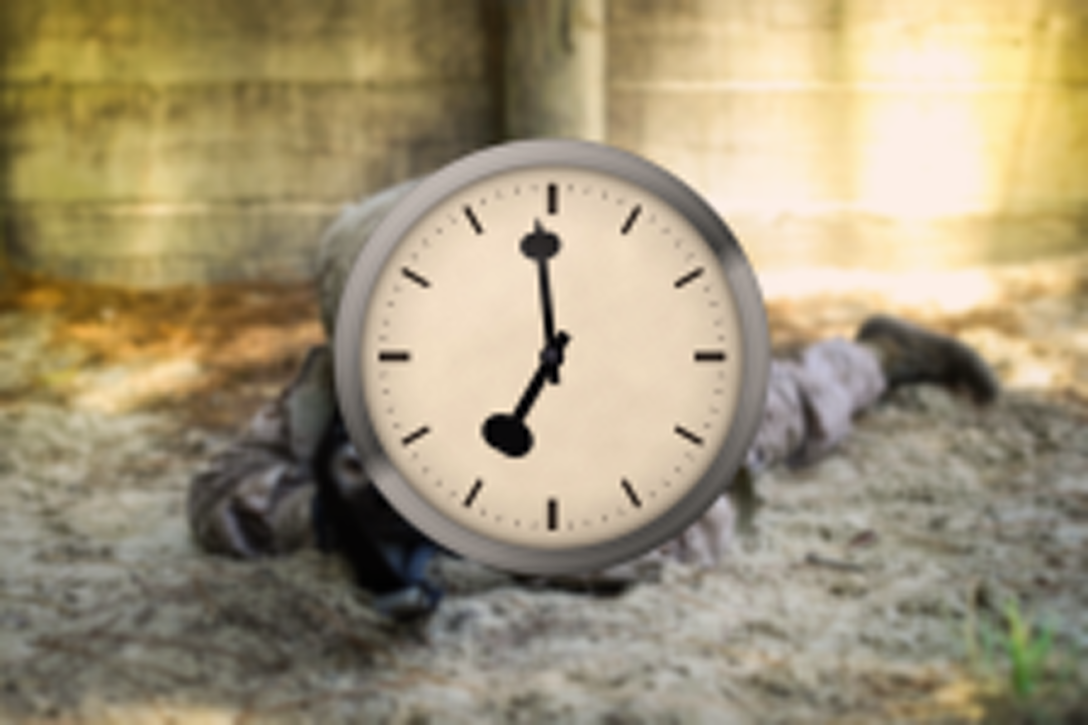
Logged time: **6:59**
